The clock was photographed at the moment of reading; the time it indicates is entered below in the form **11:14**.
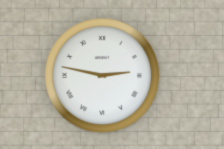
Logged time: **2:47**
